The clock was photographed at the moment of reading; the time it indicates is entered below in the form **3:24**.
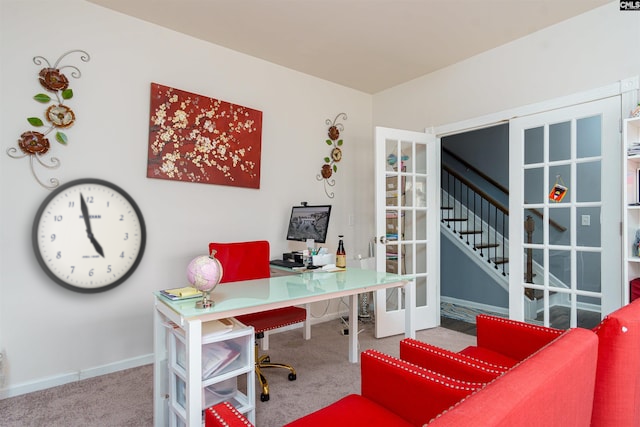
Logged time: **4:58**
